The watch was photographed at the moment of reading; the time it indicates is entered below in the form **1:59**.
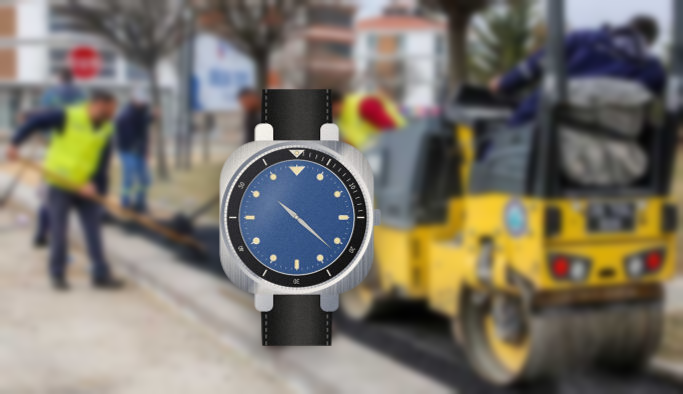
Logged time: **10:22**
